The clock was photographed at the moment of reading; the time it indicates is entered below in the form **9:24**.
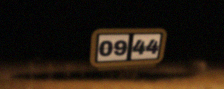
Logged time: **9:44**
